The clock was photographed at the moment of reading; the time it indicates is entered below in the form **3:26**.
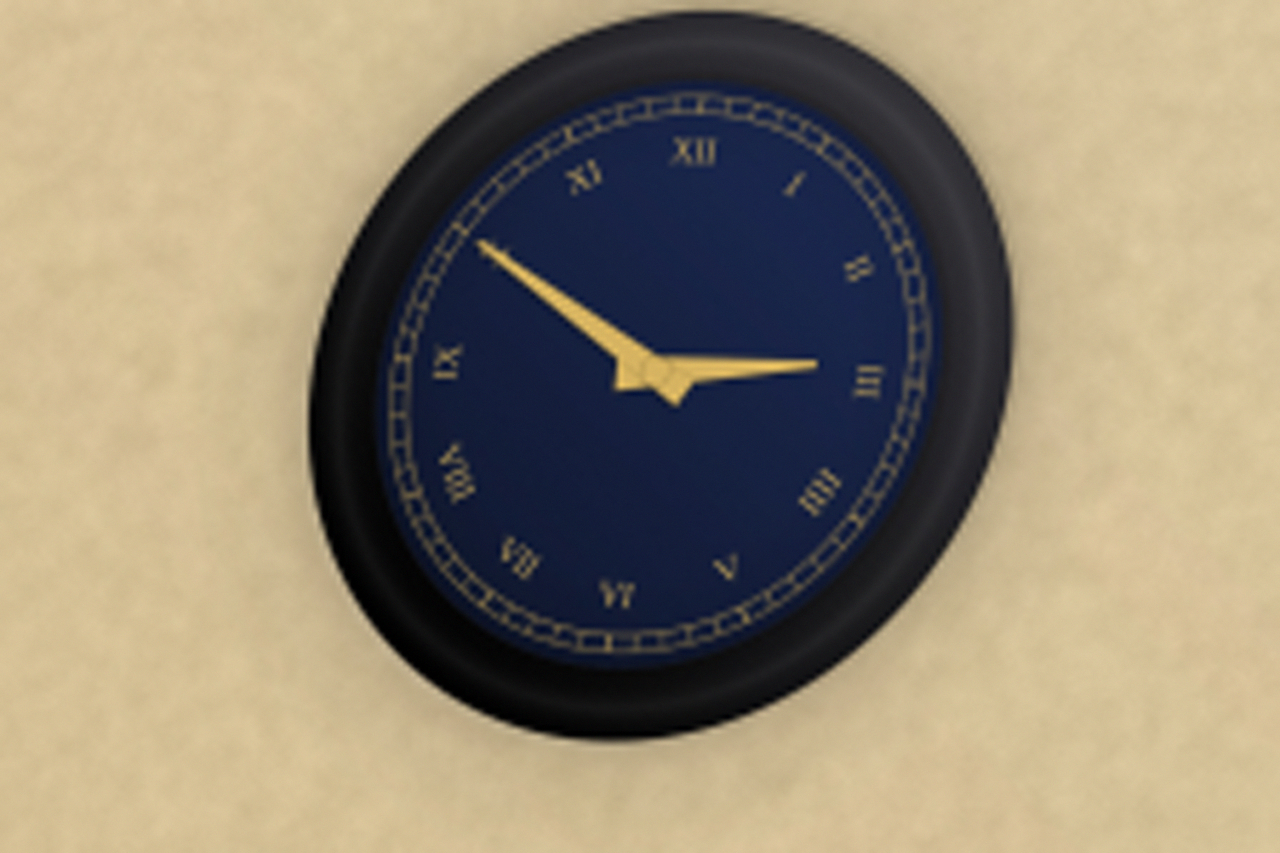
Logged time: **2:50**
